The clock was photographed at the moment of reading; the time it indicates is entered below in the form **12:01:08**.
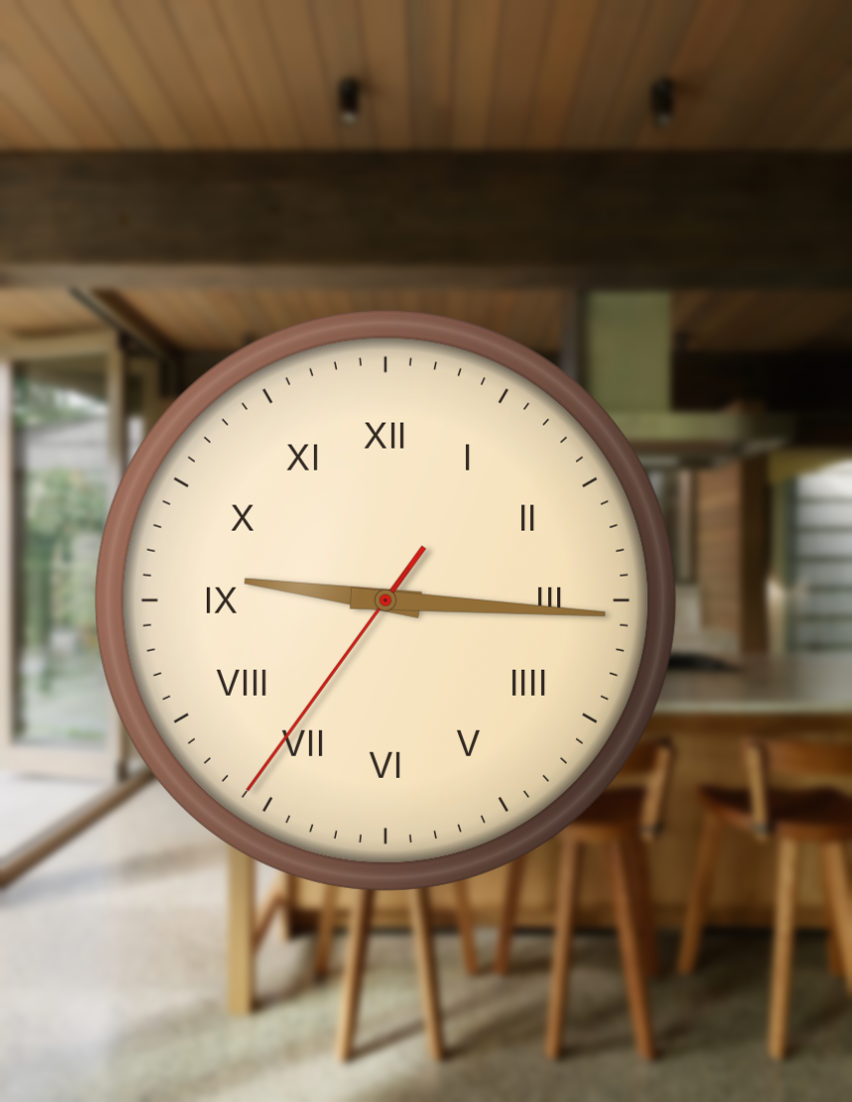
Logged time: **9:15:36**
